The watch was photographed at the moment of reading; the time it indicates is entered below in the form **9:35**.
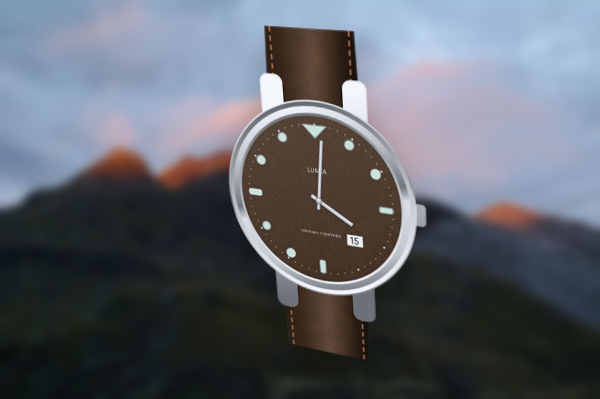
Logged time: **4:01**
